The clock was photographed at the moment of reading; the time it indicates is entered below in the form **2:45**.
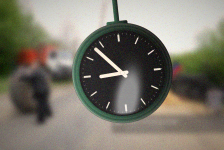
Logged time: **8:53**
